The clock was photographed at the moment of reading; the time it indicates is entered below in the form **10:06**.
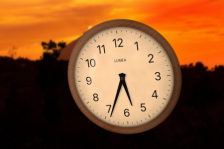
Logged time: **5:34**
